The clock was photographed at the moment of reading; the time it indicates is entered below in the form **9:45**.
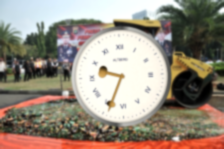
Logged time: **9:34**
